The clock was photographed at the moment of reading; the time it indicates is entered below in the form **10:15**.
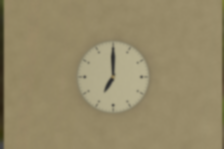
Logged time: **7:00**
